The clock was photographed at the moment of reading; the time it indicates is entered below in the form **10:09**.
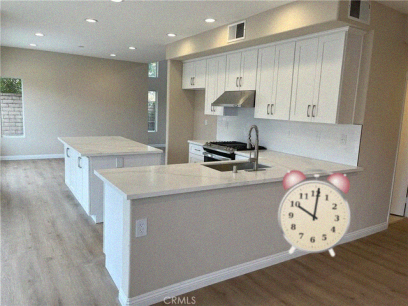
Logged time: **10:01**
